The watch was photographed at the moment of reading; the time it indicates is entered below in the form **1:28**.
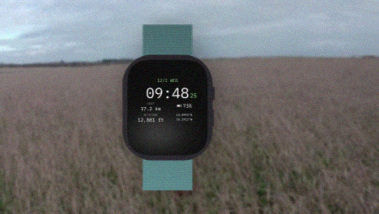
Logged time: **9:48**
